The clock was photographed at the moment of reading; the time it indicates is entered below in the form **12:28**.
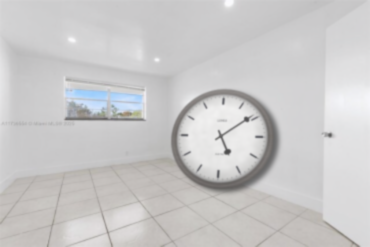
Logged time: **5:09**
